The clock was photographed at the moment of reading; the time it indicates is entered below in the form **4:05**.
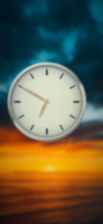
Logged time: **6:50**
